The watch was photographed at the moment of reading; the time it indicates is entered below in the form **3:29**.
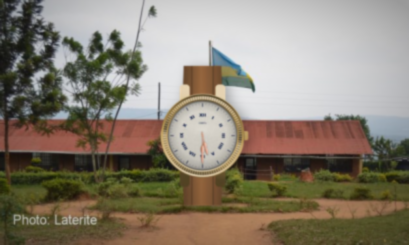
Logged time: **5:30**
